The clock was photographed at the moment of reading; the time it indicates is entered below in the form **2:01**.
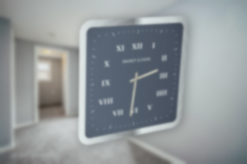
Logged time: **2:31**
